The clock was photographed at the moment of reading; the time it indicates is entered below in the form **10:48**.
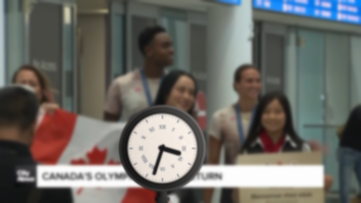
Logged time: **3:33**
